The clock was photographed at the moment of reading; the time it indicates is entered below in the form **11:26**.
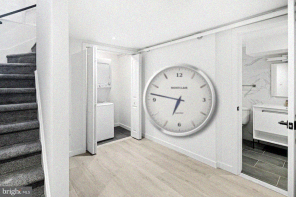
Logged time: **6:47**
